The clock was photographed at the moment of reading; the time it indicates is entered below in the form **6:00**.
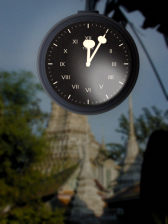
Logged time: **12:05**
